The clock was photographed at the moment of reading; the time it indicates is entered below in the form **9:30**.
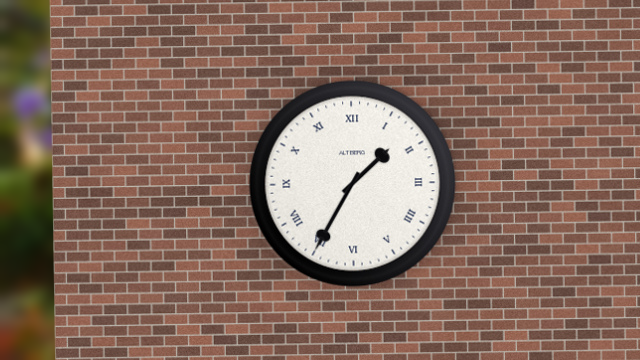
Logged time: **1:35**
